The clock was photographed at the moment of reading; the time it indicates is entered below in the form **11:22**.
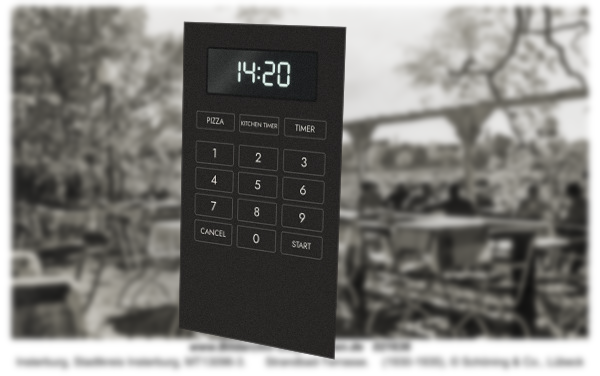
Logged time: **14:20**
